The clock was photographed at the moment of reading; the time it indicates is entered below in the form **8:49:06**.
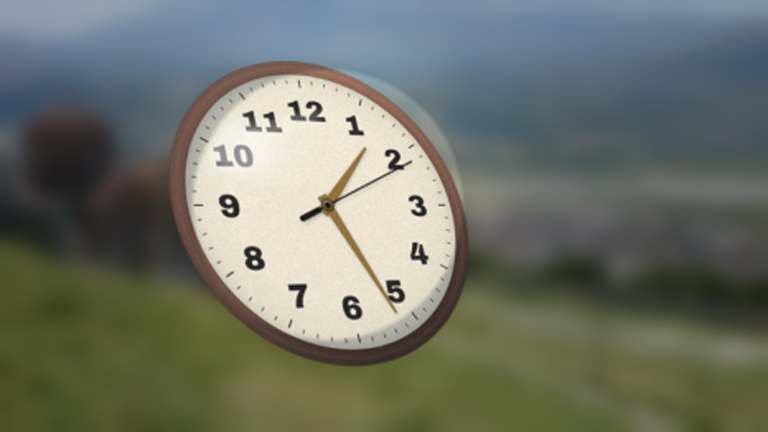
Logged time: **1:26:11**
